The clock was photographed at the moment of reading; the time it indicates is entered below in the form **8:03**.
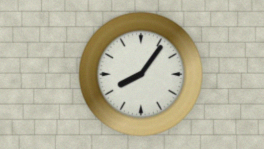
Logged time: **8:06**
